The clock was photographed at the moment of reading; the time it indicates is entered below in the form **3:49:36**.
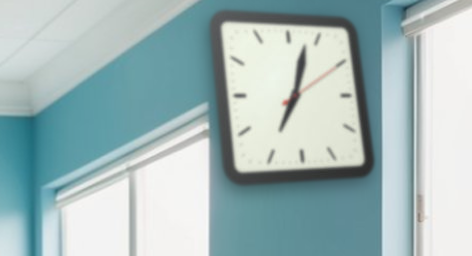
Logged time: **7:03:10**
